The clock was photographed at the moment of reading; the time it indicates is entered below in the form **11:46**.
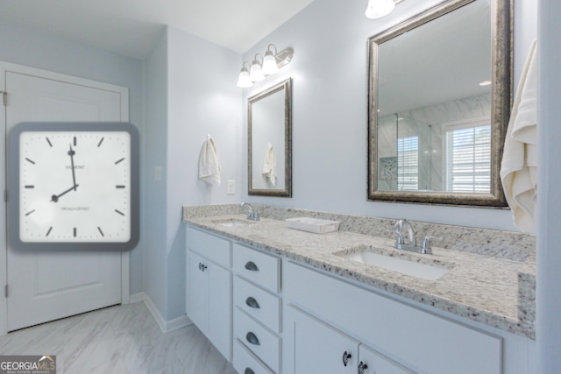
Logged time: **7:59**
